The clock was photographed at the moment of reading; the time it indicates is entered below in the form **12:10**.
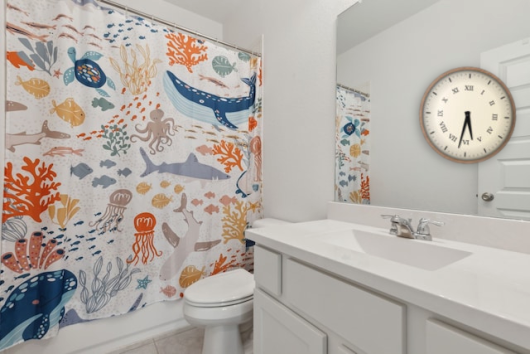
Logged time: **5:32**
